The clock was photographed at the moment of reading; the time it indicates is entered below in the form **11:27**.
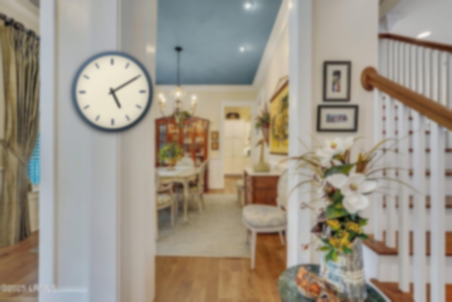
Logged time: **5:10**
